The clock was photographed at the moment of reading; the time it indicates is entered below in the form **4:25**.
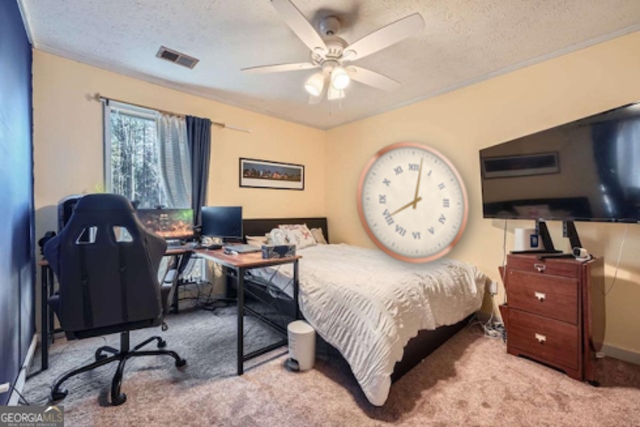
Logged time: **8:02**
